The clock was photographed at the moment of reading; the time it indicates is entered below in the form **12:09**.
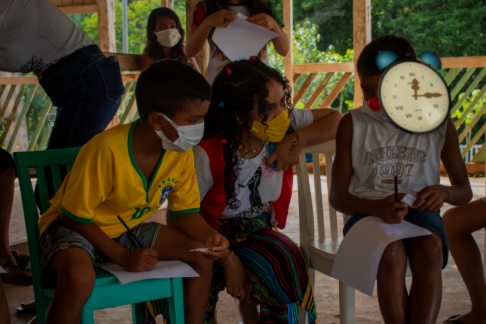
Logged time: **12:15**
